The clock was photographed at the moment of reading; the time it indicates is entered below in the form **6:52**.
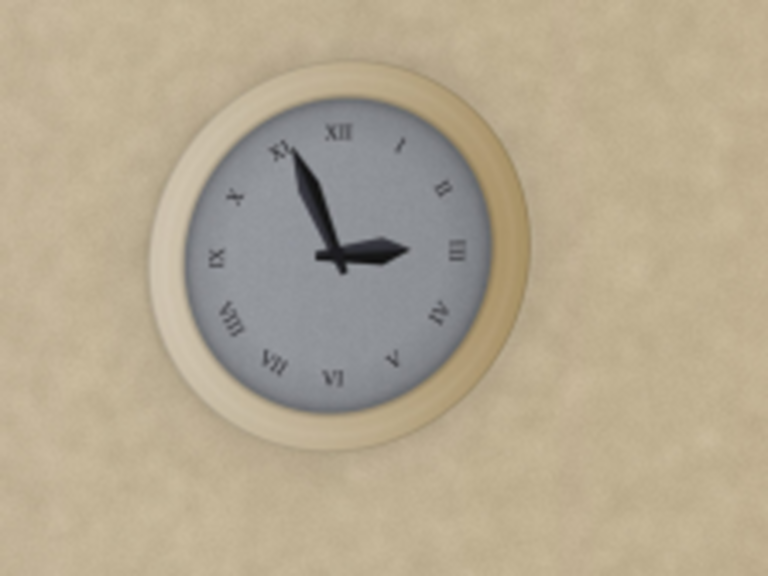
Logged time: **2:56**
